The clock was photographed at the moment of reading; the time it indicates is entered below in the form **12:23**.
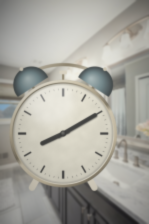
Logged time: **8:10**
